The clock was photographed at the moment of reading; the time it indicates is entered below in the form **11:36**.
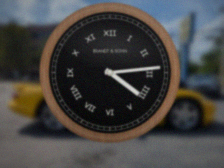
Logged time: **4:14**
